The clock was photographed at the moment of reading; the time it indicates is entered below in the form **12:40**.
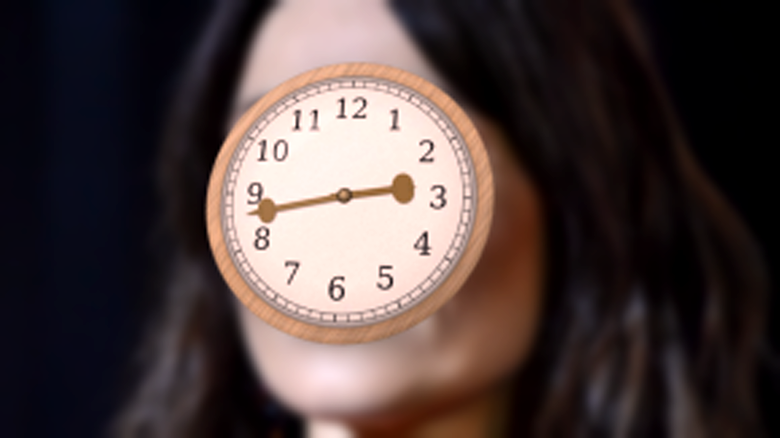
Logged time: **2:43**
